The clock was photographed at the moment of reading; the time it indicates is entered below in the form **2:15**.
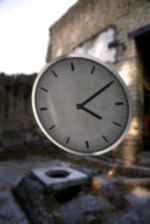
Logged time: **4:10**
